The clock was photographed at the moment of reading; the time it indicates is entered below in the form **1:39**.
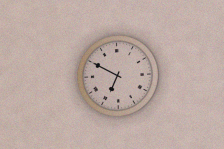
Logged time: **6:50**
